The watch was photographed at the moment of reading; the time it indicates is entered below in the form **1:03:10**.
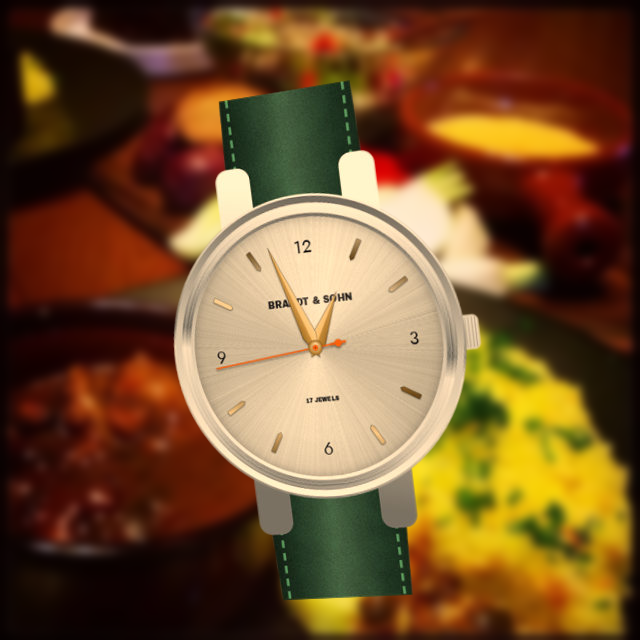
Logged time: **12:56:44**
